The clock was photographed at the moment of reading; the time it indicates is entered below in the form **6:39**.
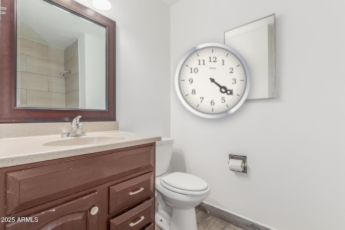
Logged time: **4:21**
